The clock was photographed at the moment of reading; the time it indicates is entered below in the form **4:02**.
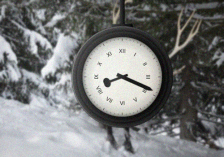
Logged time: **8:19**
